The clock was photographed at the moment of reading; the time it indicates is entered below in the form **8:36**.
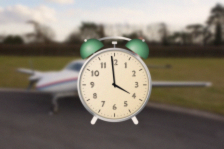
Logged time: **3:59**
